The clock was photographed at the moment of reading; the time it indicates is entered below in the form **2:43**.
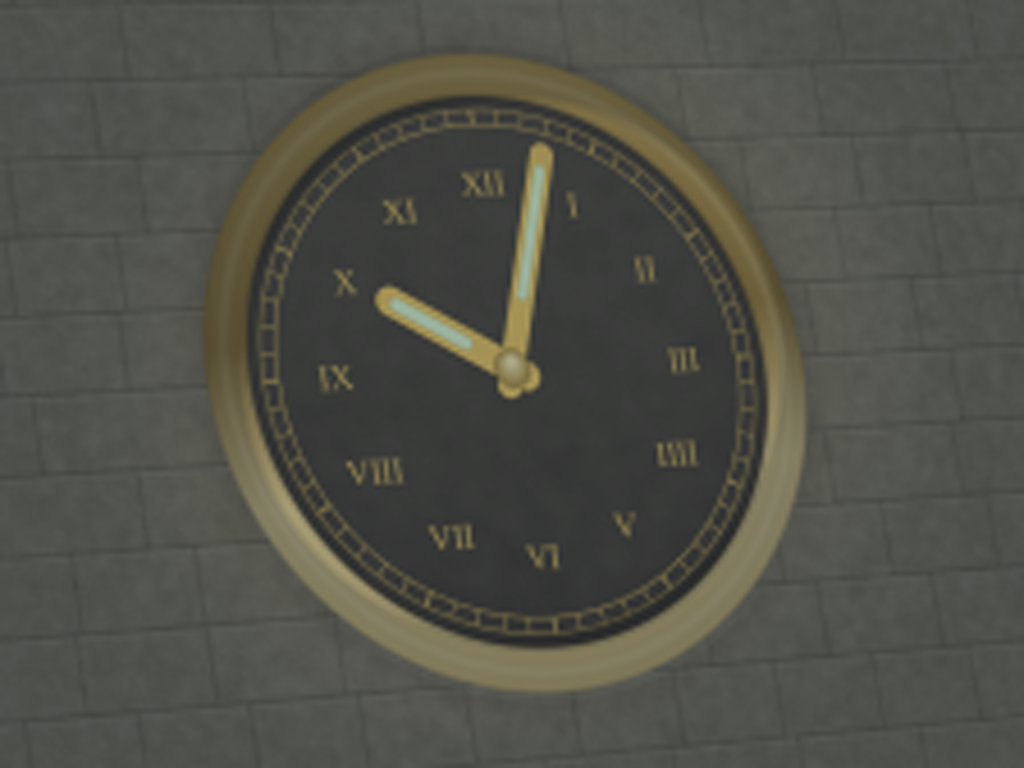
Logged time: **10:03**
